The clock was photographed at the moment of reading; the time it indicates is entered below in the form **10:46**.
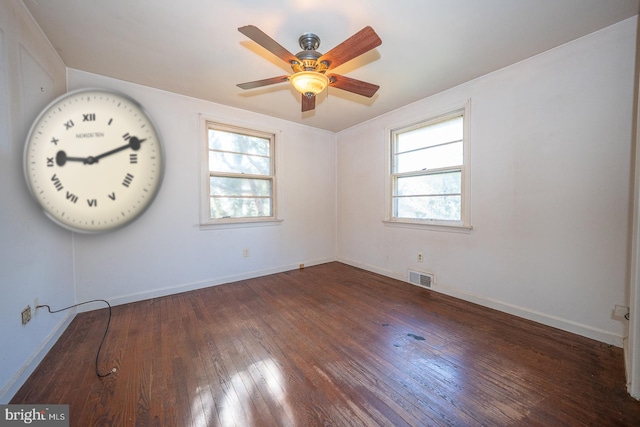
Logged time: **9:12**
